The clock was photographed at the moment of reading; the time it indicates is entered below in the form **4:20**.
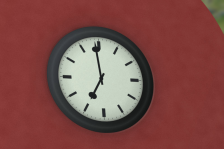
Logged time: **6:59**
